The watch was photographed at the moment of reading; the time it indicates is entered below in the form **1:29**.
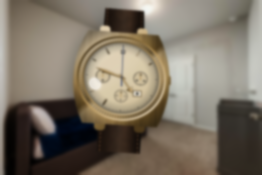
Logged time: **4:48**
